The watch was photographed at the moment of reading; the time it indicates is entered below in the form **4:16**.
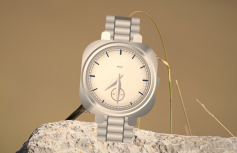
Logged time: **7:30**
